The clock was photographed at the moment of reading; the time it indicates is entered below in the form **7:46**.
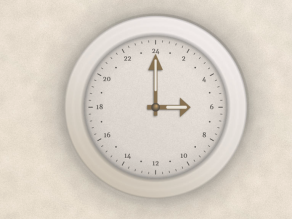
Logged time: **6:00**
